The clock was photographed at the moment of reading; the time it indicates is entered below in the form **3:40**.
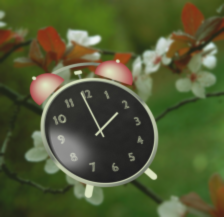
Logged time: **1:59**
